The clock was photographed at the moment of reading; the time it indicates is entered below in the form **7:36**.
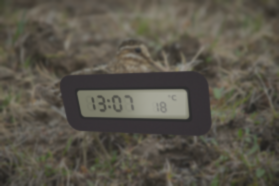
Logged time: **13:07**
